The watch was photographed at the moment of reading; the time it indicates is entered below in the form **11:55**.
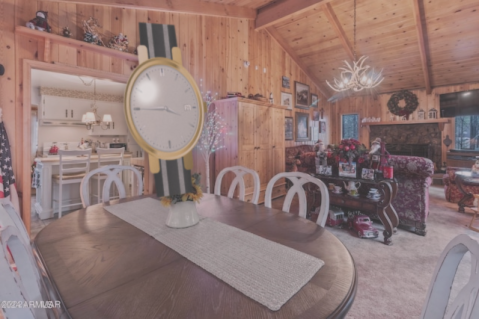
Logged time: **3:45**
